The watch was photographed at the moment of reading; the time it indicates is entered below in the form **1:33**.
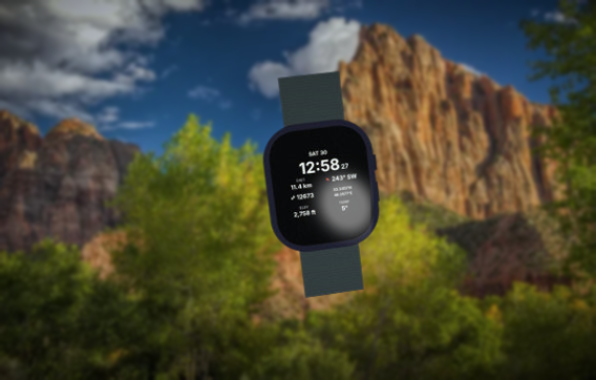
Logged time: **12:58**
